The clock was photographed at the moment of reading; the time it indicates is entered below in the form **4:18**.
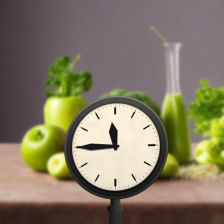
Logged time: **11:45**
